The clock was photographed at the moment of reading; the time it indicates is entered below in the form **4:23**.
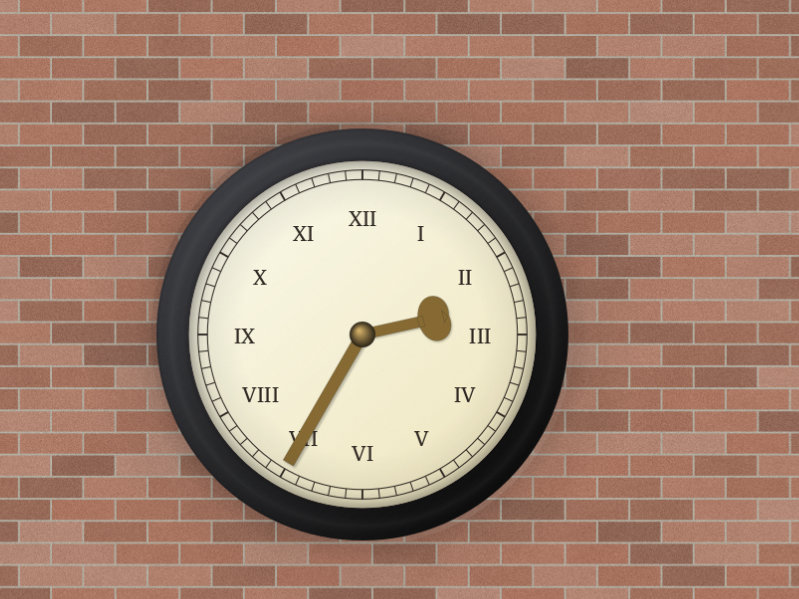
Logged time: **2:35**
